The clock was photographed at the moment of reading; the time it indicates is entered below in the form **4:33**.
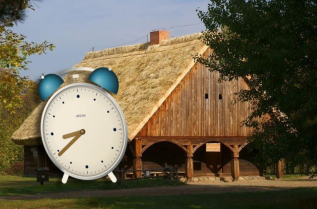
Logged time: **8:39**
